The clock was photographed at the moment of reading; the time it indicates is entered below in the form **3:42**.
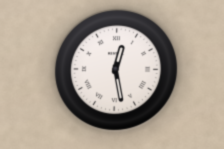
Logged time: **12:28**
